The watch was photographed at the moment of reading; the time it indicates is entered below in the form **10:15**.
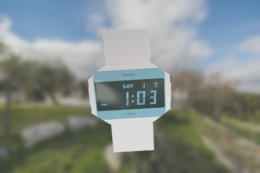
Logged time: **1:03**
